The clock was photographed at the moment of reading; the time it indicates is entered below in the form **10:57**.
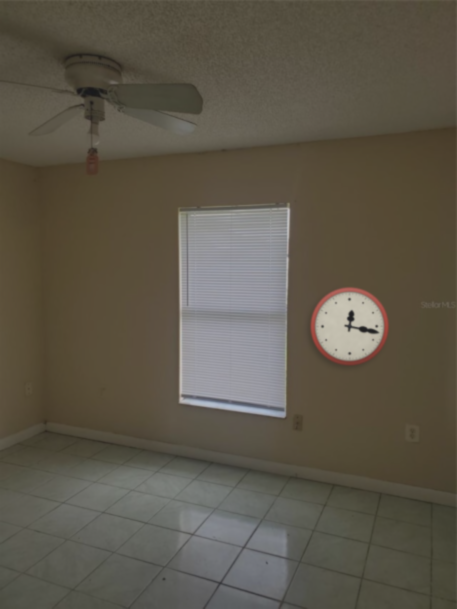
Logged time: **12:17**
